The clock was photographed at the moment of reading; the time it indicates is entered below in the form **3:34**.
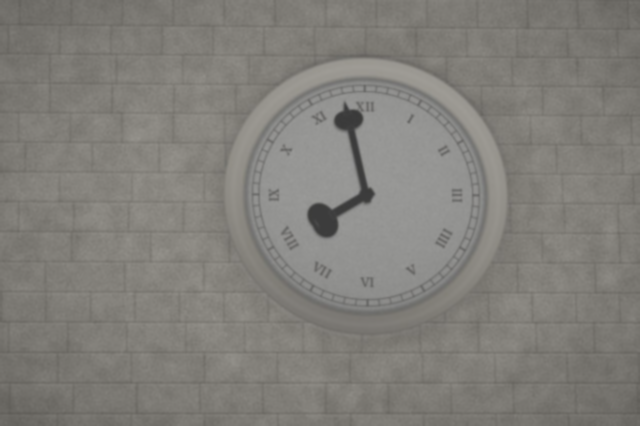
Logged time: **7:58**
